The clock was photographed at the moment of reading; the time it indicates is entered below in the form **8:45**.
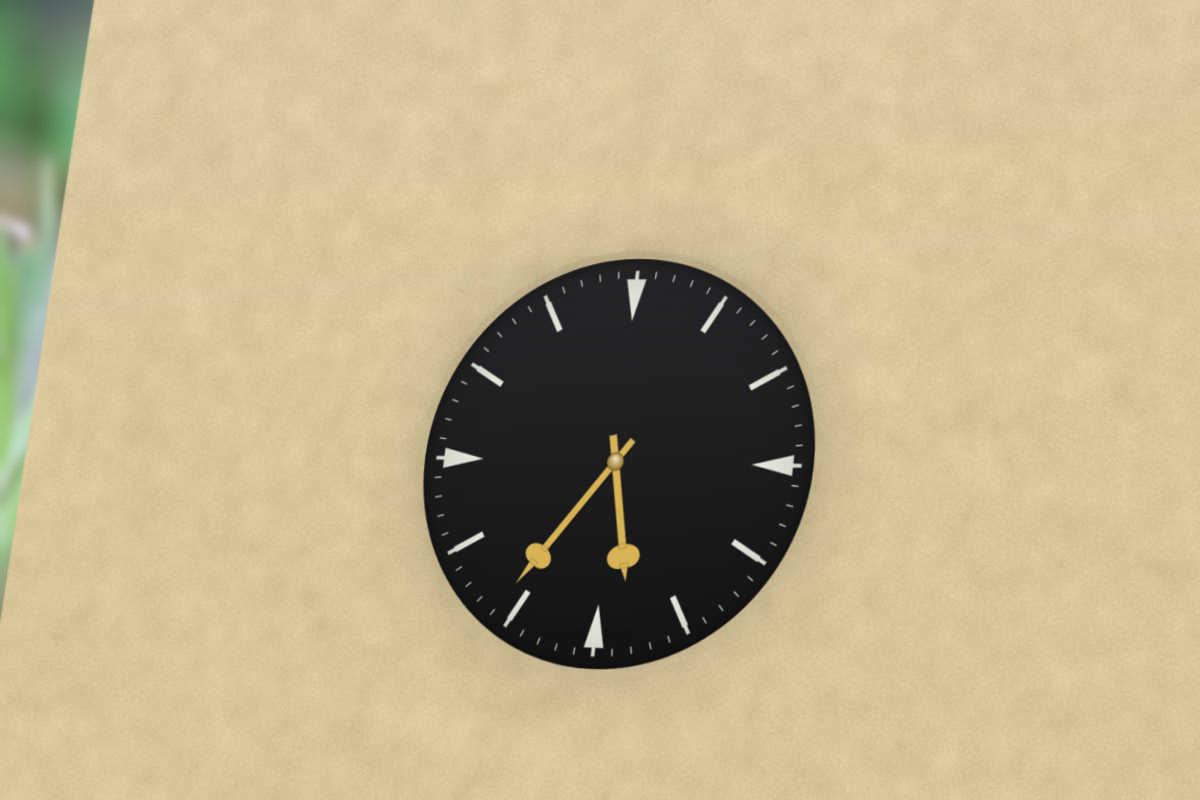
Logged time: **5:36**
